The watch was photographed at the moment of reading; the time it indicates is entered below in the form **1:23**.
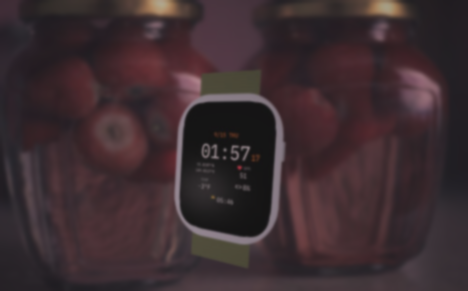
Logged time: **1:57**
